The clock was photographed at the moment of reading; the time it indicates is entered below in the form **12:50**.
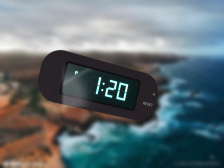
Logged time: **1:20**
